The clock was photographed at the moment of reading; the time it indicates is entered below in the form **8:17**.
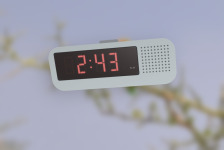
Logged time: **2:43**
